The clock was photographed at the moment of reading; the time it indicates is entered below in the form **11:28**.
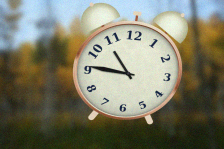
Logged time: **10:46**
